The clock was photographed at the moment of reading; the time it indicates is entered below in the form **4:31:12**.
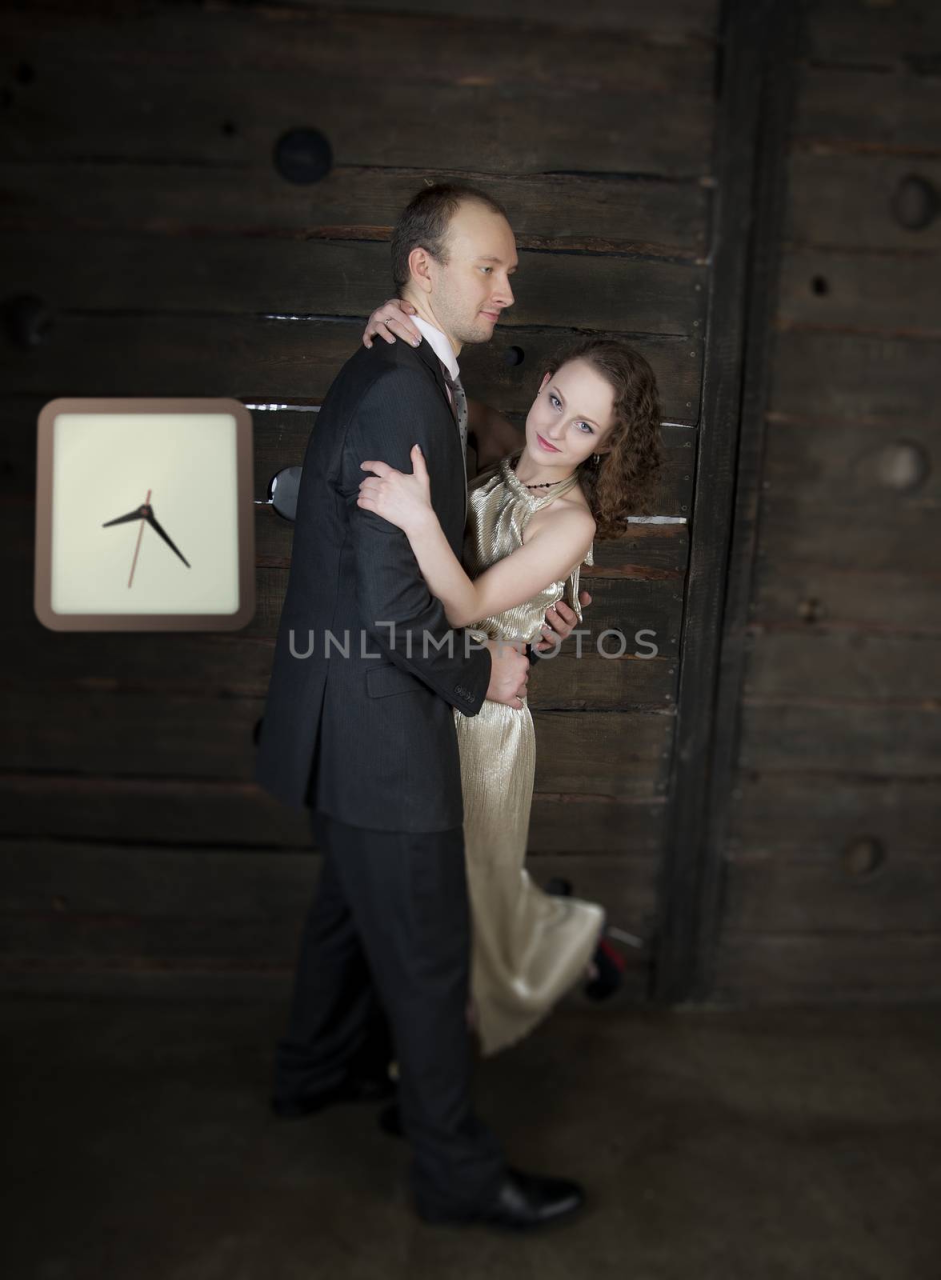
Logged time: **8:23:32**
